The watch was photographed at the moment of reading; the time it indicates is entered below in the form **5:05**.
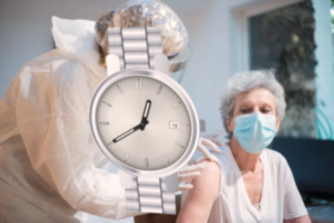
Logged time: **12:40**
